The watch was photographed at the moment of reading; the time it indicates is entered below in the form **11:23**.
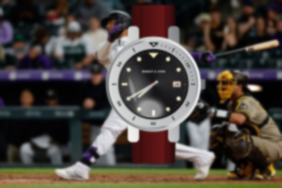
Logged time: **7:40**
